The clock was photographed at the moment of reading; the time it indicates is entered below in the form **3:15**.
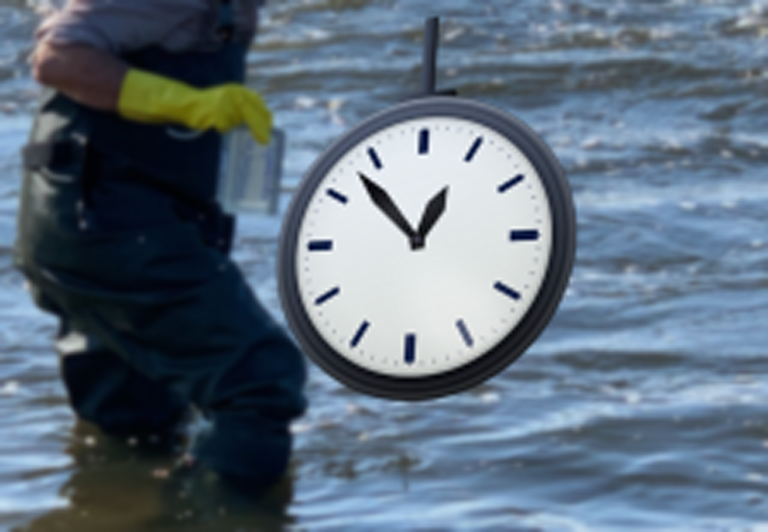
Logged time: **12:53**
